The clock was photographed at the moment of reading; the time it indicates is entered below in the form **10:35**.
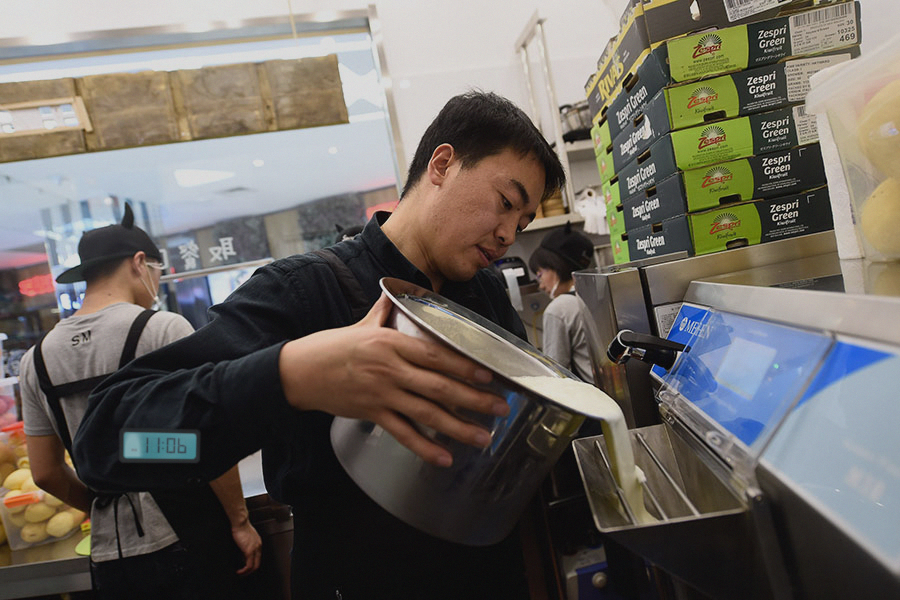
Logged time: **11:06**
